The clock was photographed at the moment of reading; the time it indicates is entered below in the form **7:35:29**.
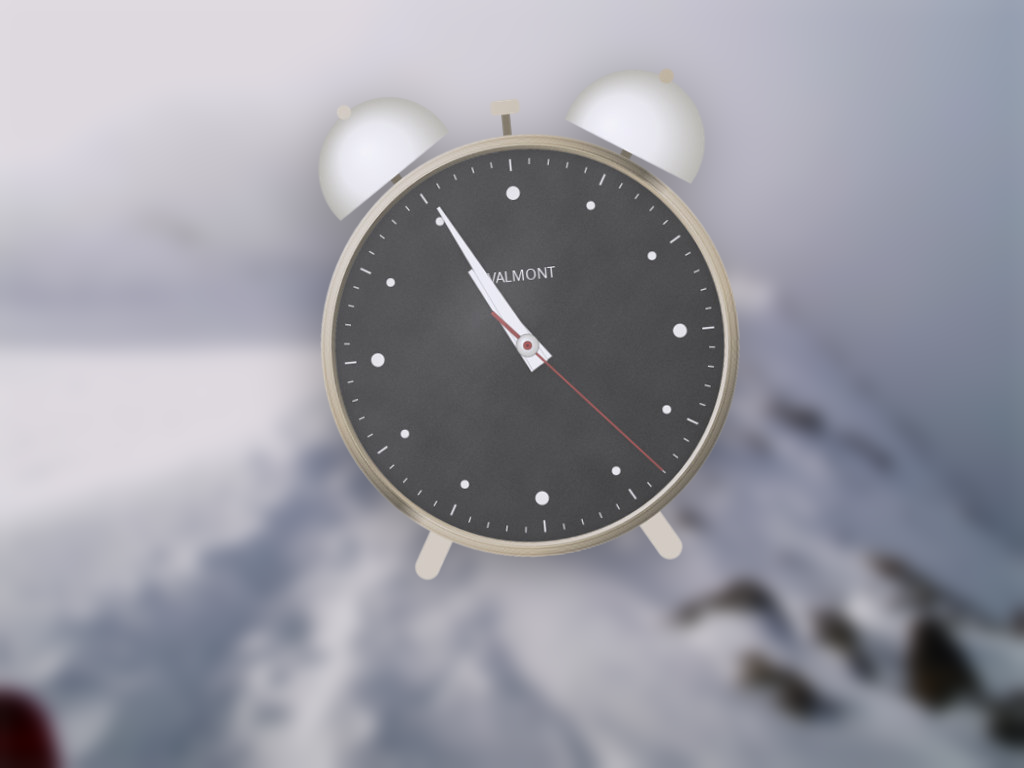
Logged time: **10:55:23**
